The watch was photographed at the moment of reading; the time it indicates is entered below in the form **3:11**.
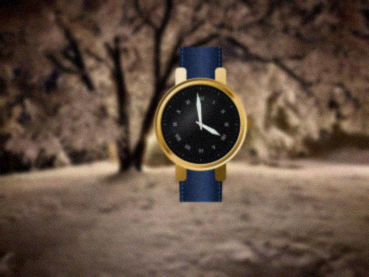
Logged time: **3:59**
